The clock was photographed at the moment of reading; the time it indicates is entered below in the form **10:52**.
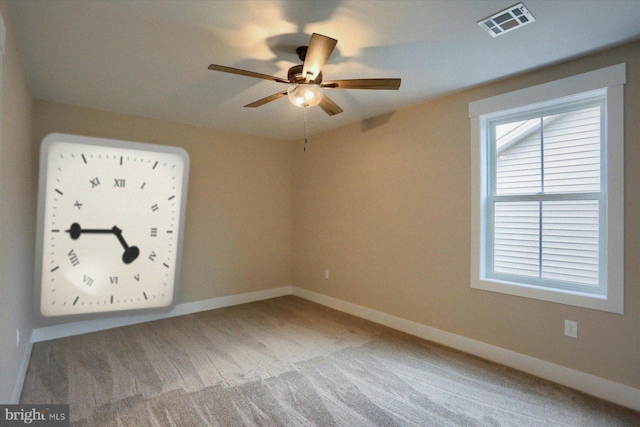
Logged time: **4:45**
